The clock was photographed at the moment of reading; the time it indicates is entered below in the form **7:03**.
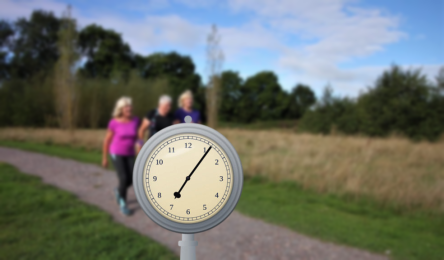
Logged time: **7:06**
